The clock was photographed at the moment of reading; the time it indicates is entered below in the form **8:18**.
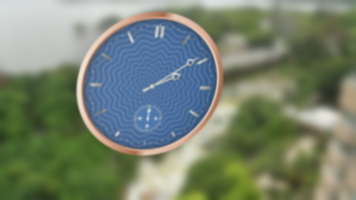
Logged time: **2:09**
